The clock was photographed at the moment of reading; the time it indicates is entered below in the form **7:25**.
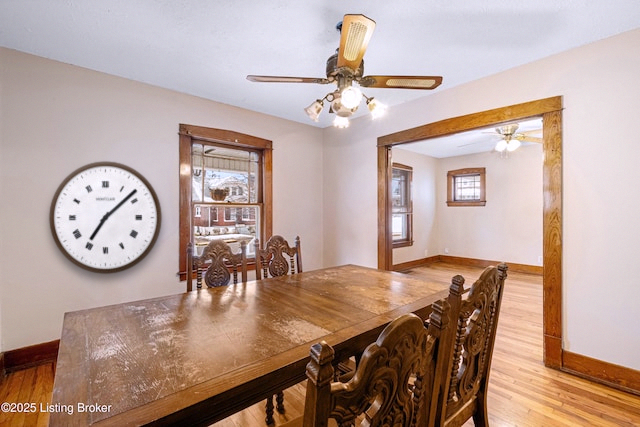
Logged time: **7:08**
